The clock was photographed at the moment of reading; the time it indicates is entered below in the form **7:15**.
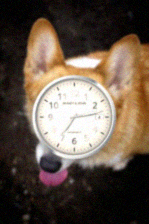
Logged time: **7:13**
